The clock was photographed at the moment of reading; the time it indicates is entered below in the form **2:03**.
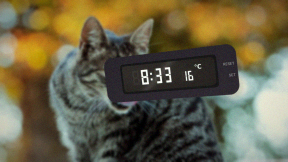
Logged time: **8:33**
